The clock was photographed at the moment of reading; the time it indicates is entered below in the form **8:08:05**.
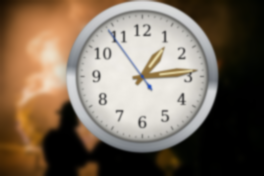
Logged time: **1:13:54**
